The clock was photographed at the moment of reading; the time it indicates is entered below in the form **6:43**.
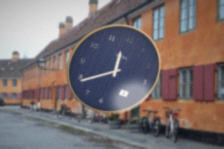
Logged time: **11:39**
